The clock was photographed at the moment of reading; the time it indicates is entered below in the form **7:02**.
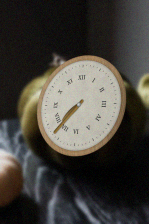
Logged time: **7:37**
